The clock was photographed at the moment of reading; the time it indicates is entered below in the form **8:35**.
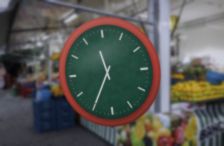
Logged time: **11:35**
